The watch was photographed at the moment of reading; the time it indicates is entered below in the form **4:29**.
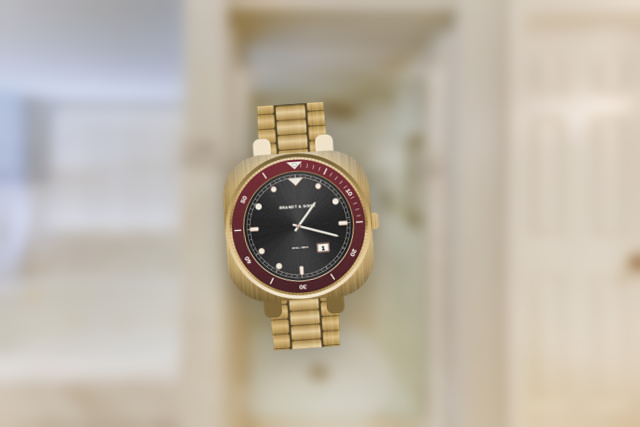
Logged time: **1:18**
